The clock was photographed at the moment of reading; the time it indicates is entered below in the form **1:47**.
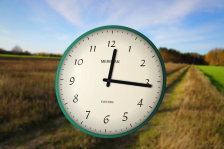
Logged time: **12:16**
